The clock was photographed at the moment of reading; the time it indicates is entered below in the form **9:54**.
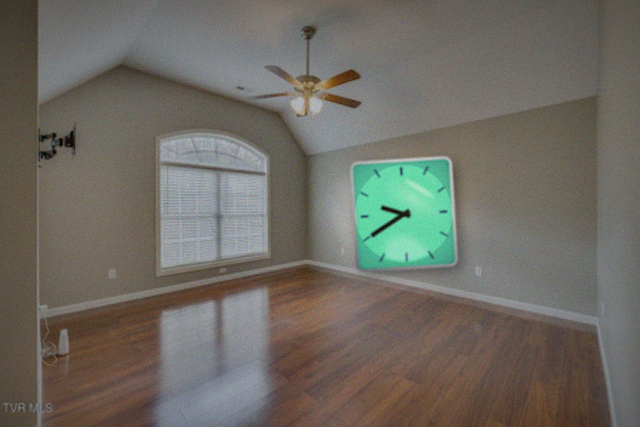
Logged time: **9:40**
